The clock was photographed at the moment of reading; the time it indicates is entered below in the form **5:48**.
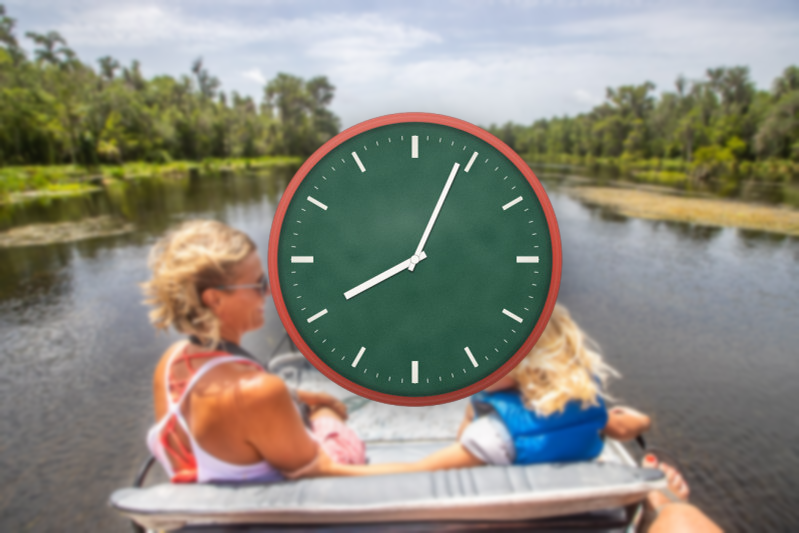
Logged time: **8:04**
